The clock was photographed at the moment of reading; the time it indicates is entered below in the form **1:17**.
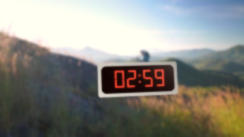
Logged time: **2:59**
